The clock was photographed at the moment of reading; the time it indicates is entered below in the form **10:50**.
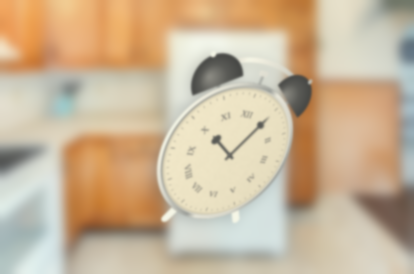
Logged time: **10:05**
